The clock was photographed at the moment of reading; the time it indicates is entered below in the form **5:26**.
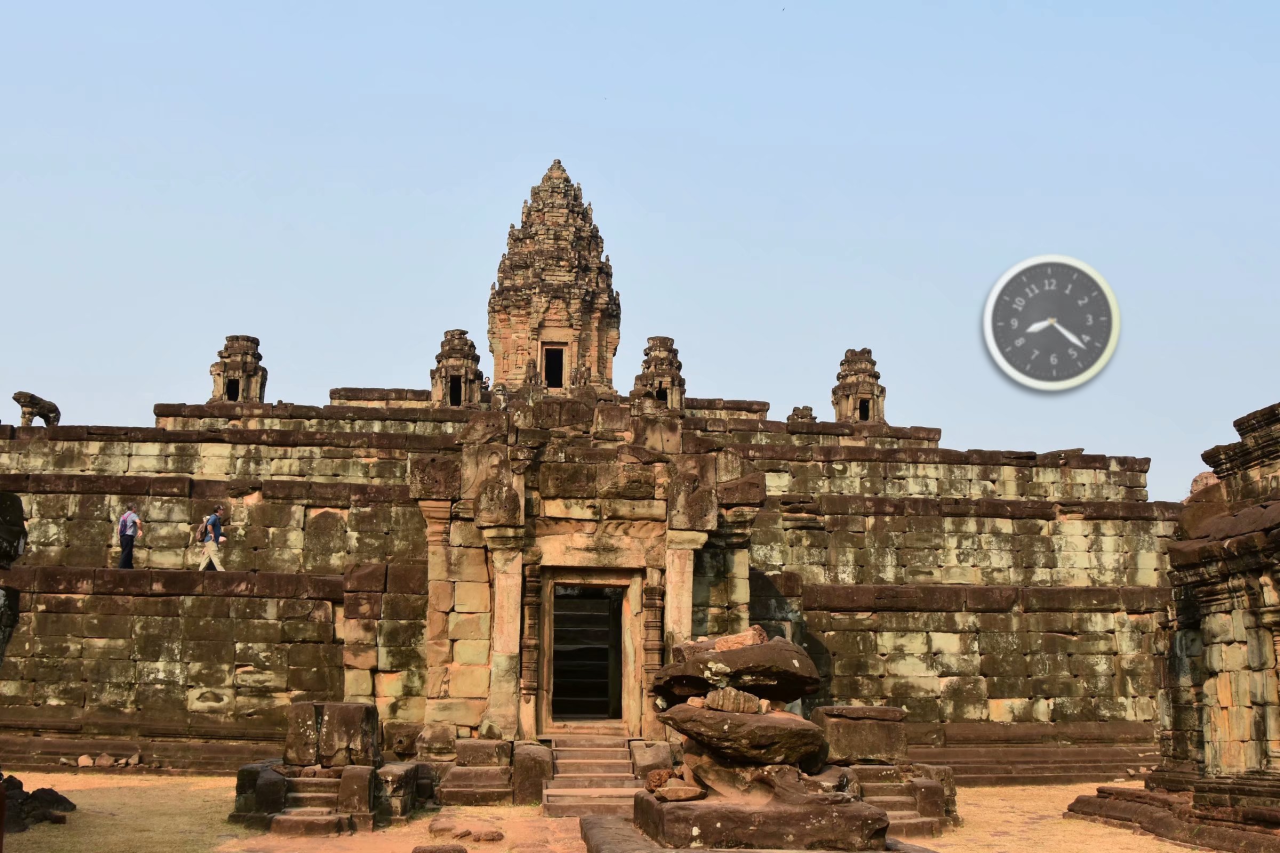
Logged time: **8:22**
